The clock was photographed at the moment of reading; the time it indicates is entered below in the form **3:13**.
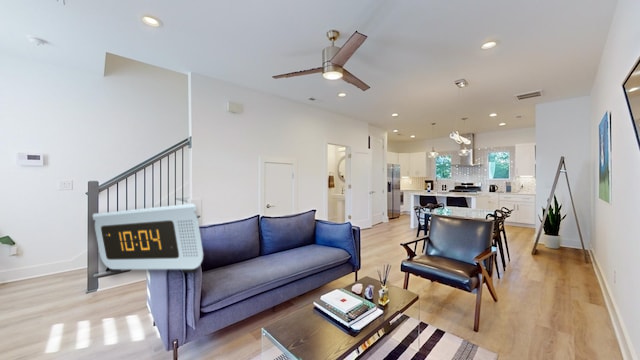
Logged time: **10:04**
